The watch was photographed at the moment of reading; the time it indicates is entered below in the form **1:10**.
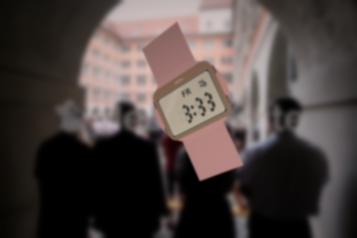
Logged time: **3:33**
